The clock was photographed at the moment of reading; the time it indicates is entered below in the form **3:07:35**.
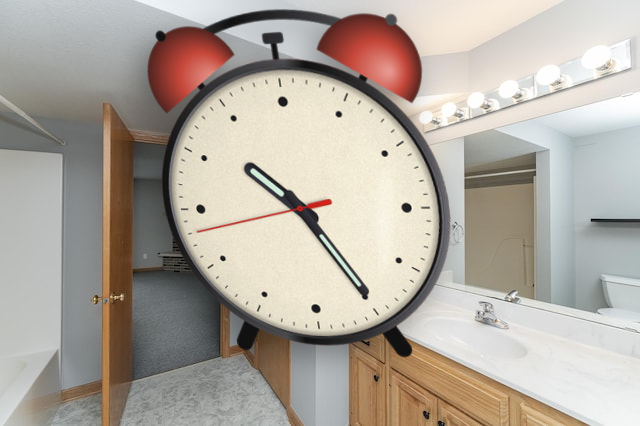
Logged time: **10:24:43**
